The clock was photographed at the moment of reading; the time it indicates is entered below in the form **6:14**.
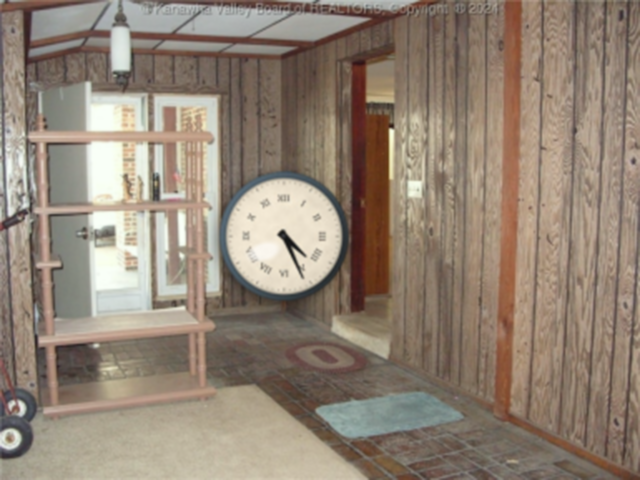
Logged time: **4:26**
